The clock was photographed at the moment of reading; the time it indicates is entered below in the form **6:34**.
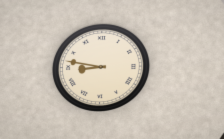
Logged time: **8:47**
